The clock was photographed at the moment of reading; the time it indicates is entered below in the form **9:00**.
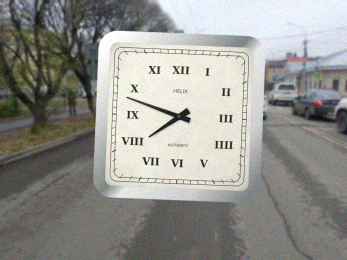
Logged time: **7:48**
